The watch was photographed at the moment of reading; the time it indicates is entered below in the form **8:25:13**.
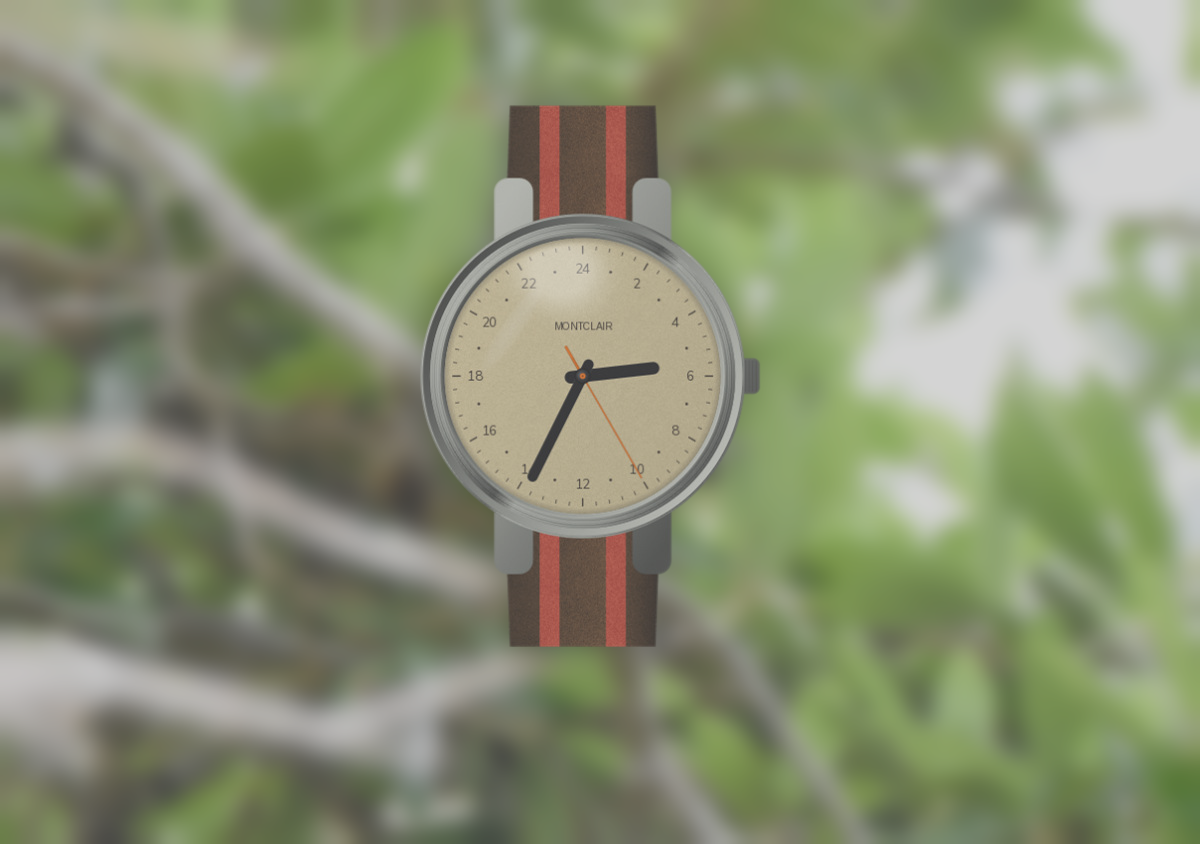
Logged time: **5:34:25**
